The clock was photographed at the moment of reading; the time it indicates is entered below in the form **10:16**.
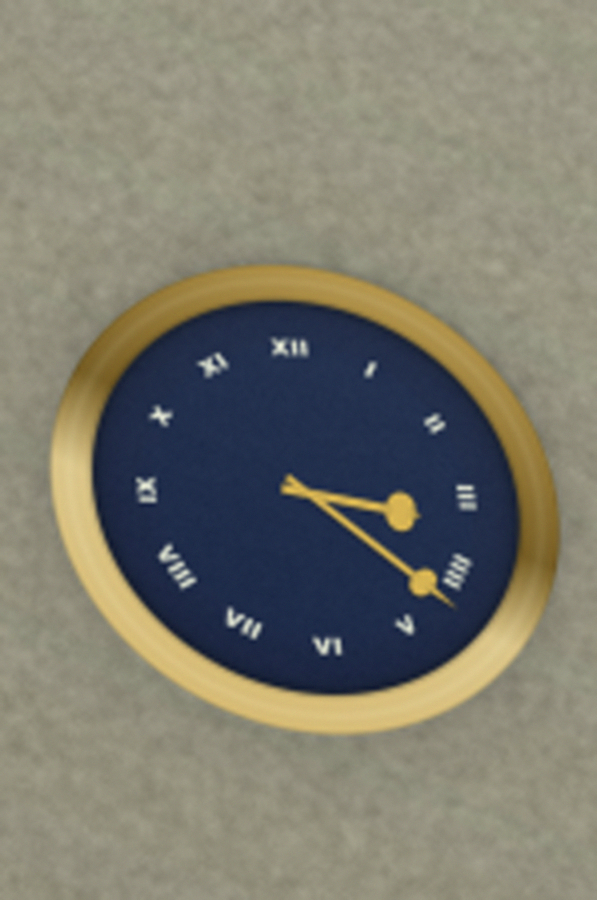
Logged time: **3:22**
